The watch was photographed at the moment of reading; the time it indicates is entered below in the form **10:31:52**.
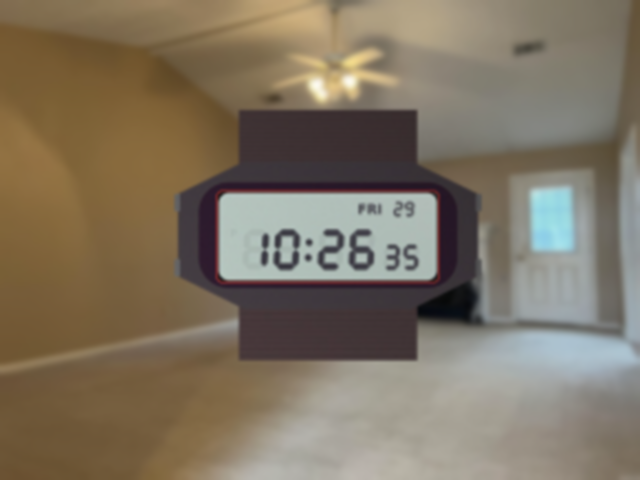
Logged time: **10:26:35**
